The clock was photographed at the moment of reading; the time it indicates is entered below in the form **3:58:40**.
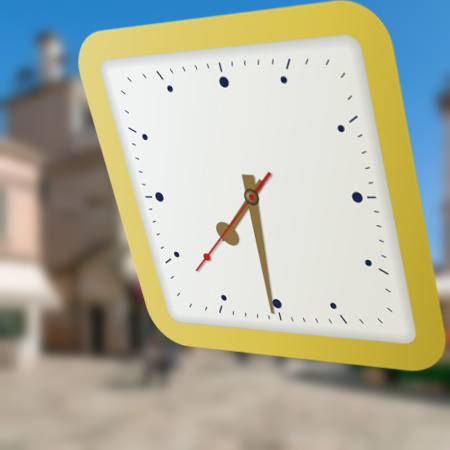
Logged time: **7:30:38**
